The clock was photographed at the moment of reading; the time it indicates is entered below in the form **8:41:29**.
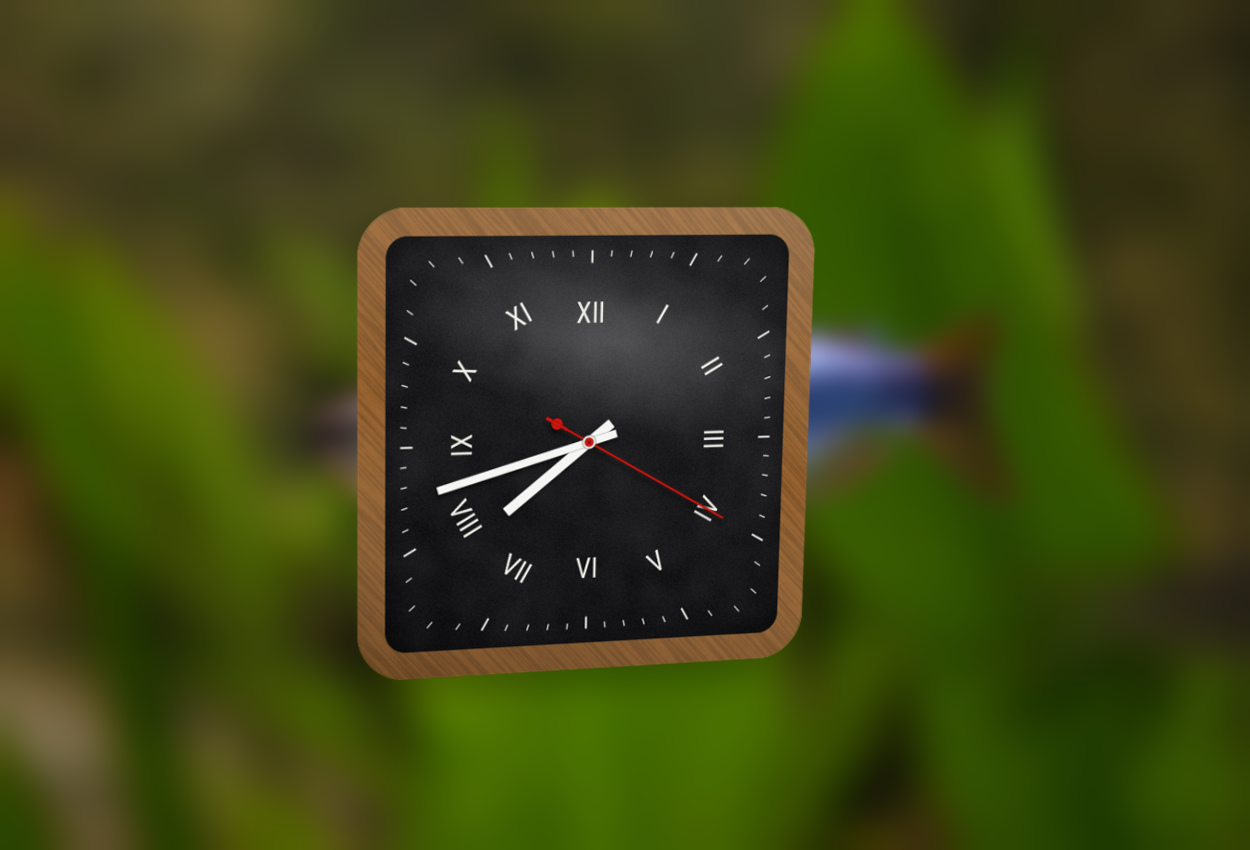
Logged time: **7:42:20**
